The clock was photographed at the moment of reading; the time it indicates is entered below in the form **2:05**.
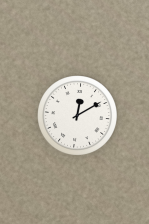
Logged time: **12:09**
